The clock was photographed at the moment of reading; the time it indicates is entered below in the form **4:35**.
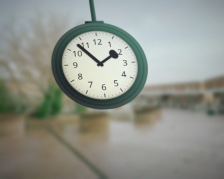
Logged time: **1:53**
